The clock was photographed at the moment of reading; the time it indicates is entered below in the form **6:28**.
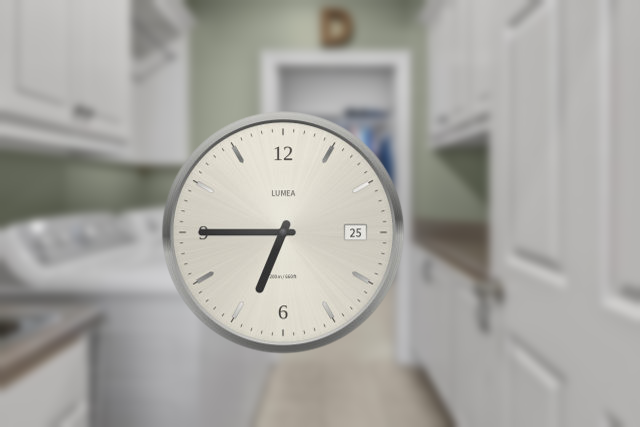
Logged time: **6:45**
